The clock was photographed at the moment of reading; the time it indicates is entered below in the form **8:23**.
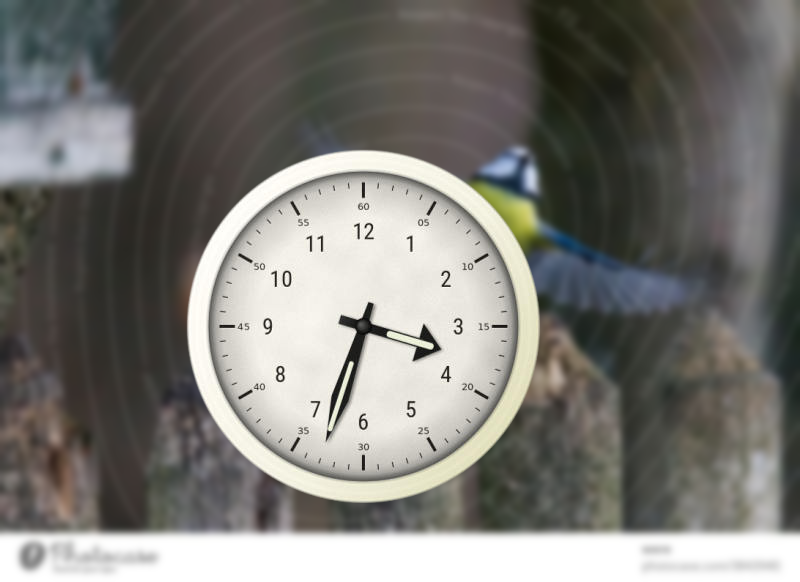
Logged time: **3:33**
